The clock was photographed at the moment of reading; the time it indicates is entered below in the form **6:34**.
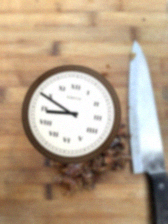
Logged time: **8:49**
